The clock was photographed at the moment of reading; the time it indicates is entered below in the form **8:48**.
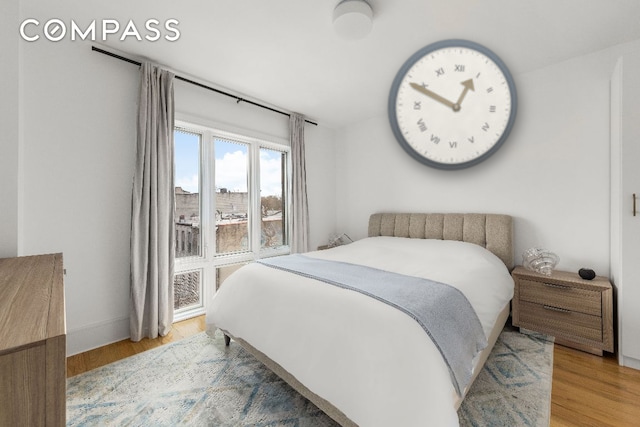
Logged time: **12:49**
